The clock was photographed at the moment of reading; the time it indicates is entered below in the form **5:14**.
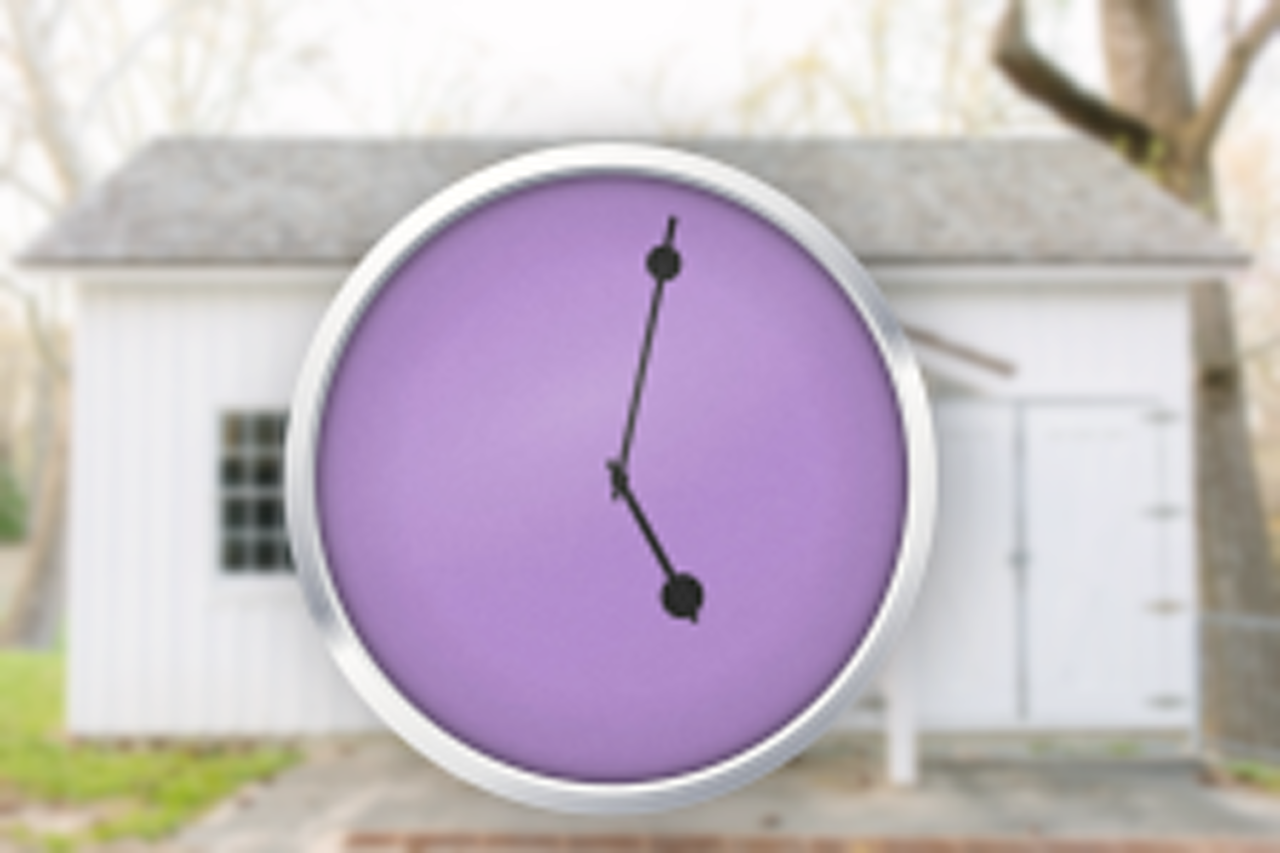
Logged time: **5:02**
